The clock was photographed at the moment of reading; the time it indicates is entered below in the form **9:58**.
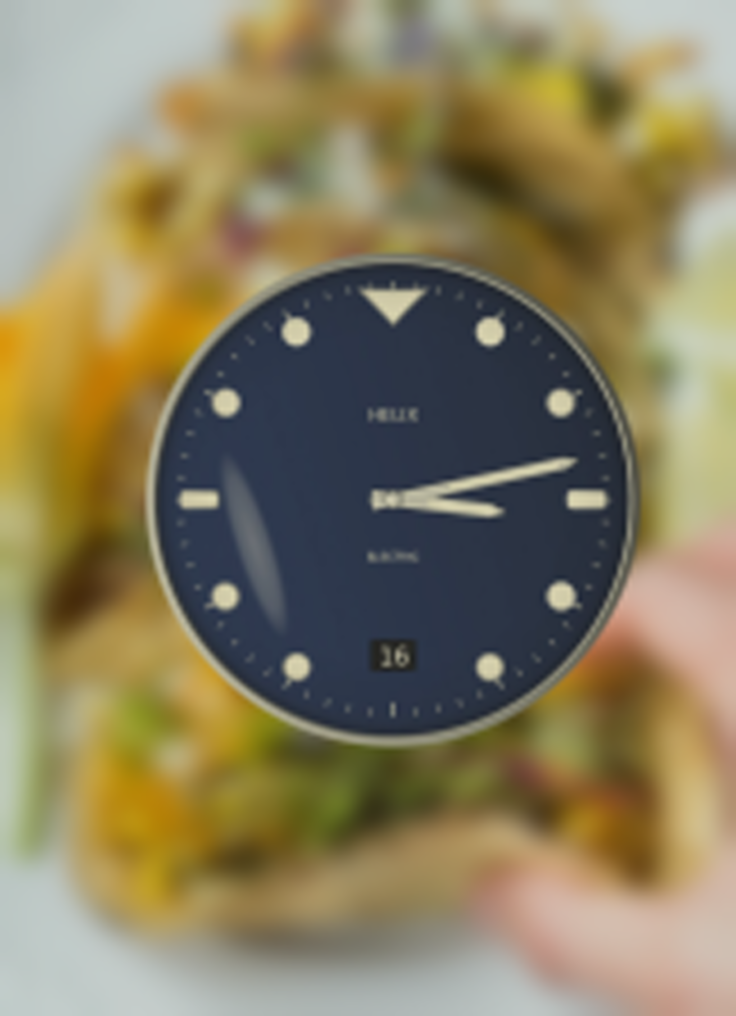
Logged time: **3:13**
